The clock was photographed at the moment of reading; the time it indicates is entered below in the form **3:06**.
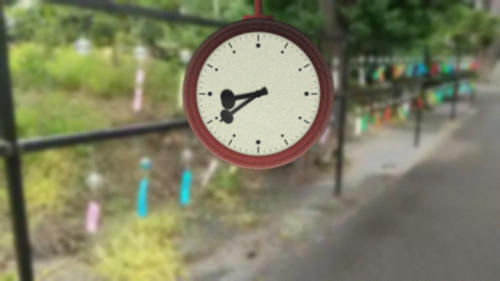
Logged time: **8:39**
